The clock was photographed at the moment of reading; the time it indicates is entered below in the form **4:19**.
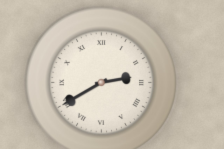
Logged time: **2:40**
